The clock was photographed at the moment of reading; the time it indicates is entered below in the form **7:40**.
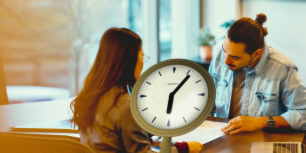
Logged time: **6:06**
